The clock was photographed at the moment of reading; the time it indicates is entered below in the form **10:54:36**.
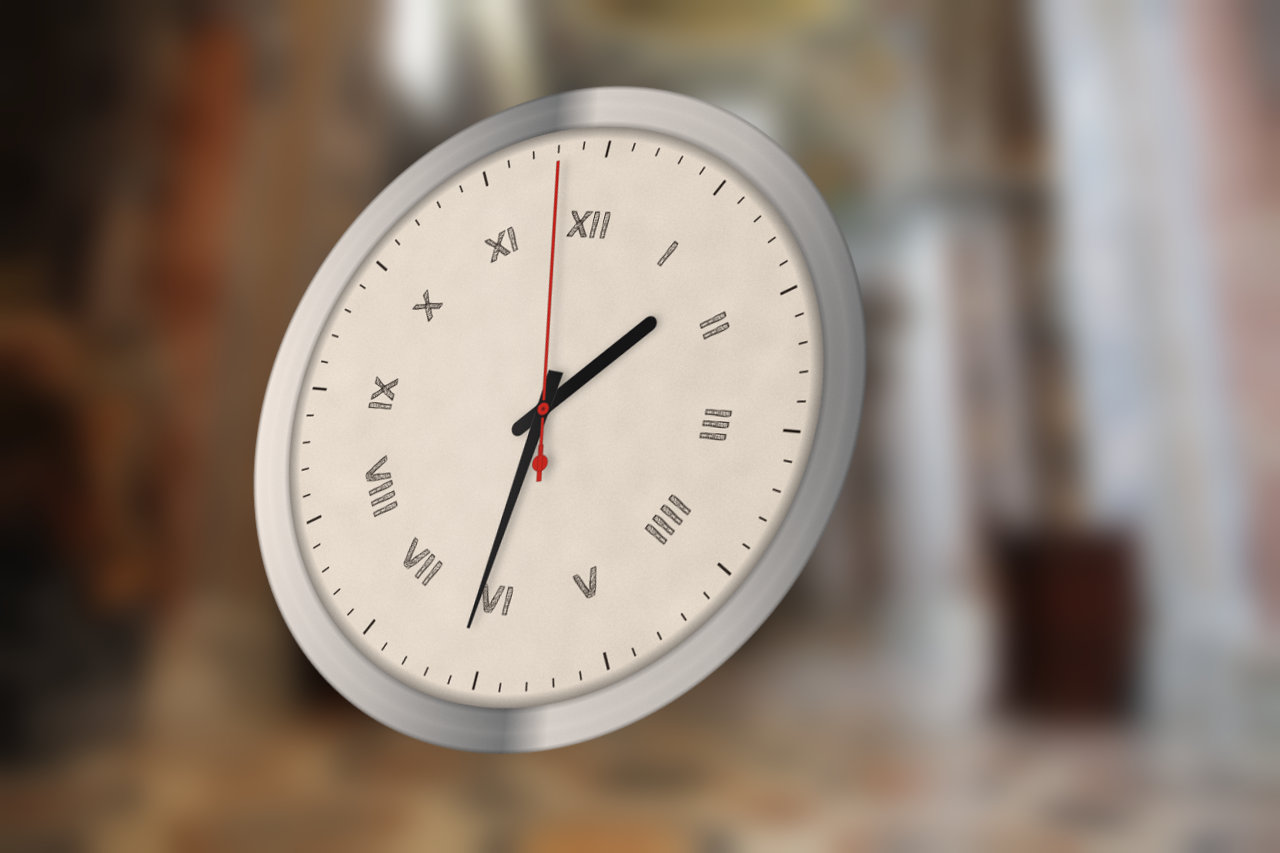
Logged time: **1:30:58**
